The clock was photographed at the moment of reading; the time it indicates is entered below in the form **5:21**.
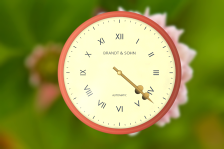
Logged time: **4:22**
